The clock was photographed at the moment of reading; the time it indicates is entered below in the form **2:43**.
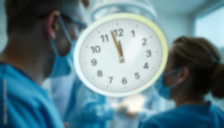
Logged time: **11:58**
